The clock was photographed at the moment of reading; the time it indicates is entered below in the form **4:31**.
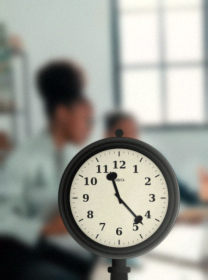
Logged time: **11:23**
